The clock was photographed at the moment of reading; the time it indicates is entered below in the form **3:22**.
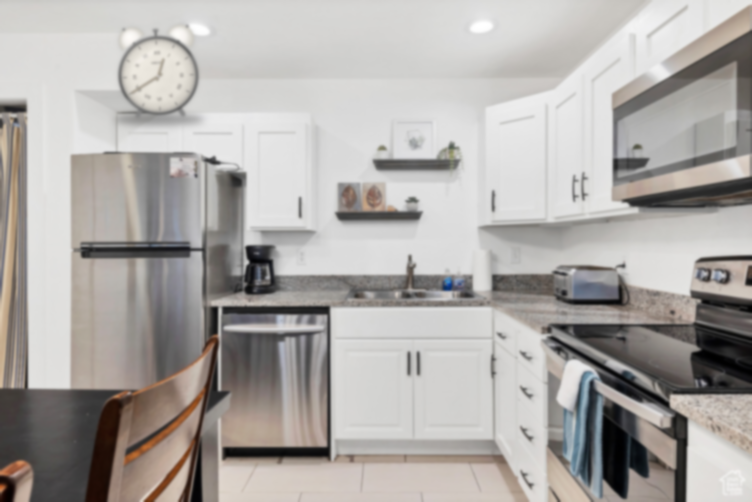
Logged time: **12:40**
